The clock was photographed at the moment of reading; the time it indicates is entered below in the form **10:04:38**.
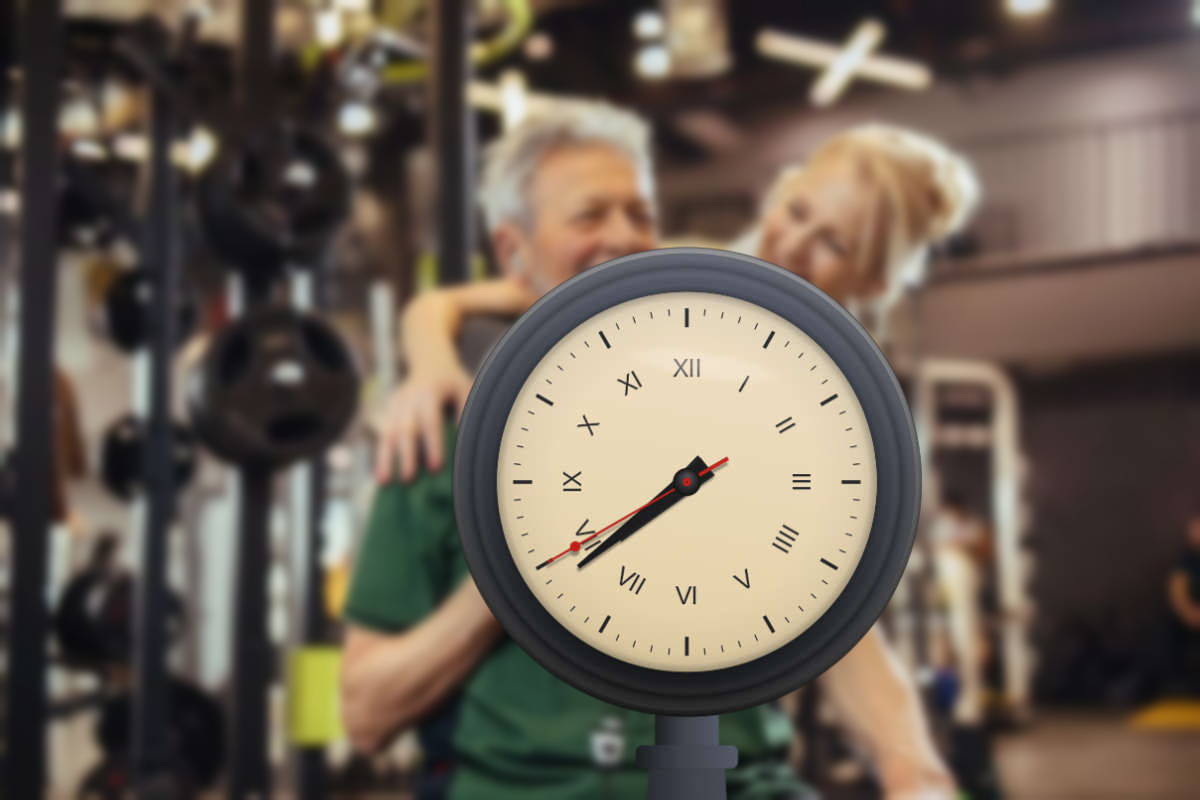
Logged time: **7:38:40**
